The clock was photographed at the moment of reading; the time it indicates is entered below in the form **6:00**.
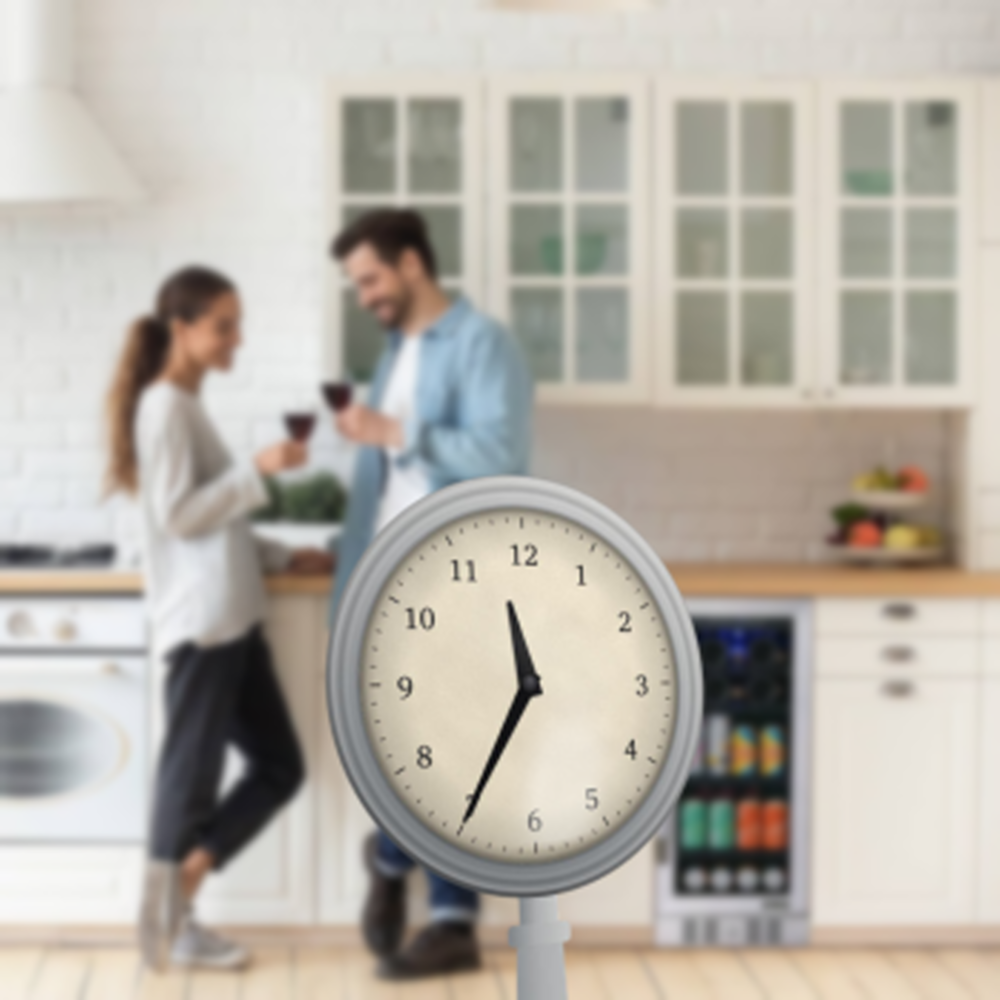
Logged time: **11:35**
